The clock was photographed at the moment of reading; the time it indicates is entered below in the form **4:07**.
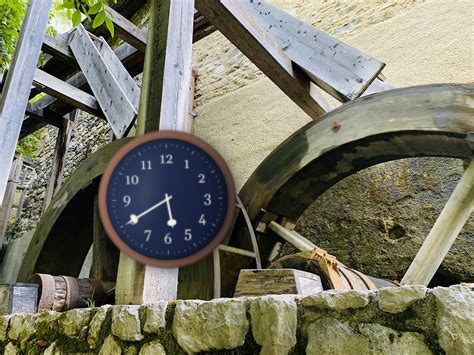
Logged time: **5:40**
